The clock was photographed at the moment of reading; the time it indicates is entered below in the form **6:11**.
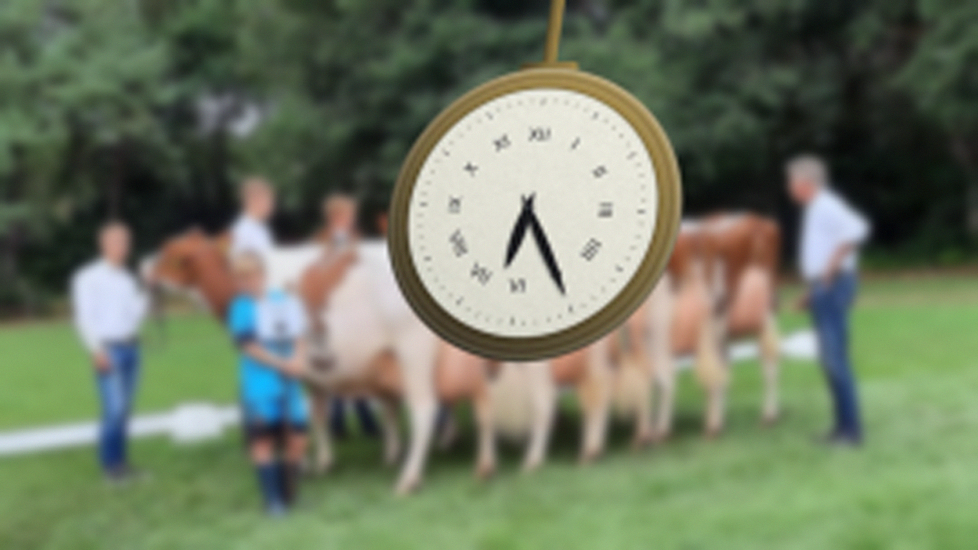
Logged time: **6:25**
